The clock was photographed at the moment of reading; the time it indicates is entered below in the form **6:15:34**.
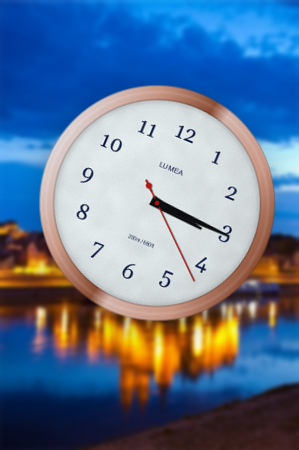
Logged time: **3:15:22**
